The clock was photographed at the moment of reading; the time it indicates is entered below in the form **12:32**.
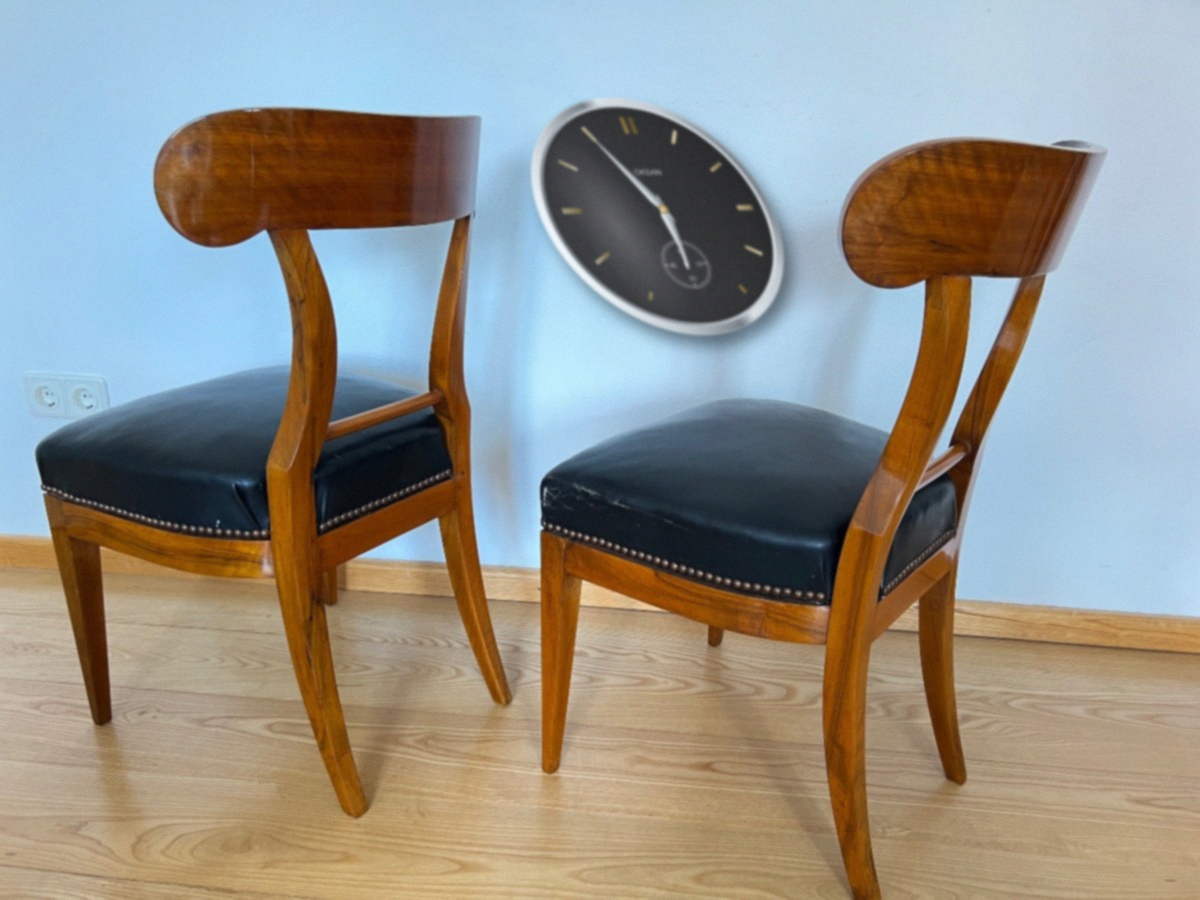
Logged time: **5:55**
